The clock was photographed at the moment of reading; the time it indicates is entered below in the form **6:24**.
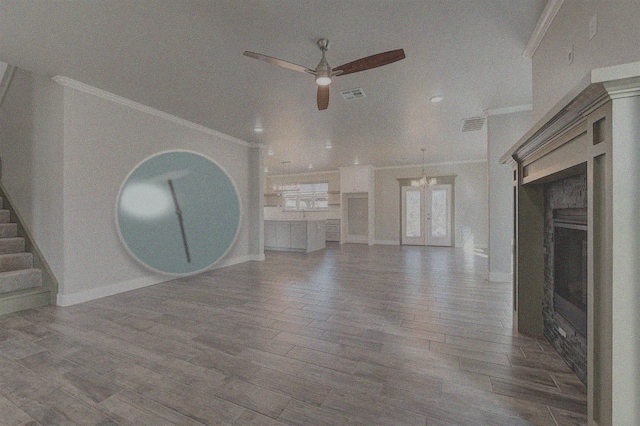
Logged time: **11:28**
